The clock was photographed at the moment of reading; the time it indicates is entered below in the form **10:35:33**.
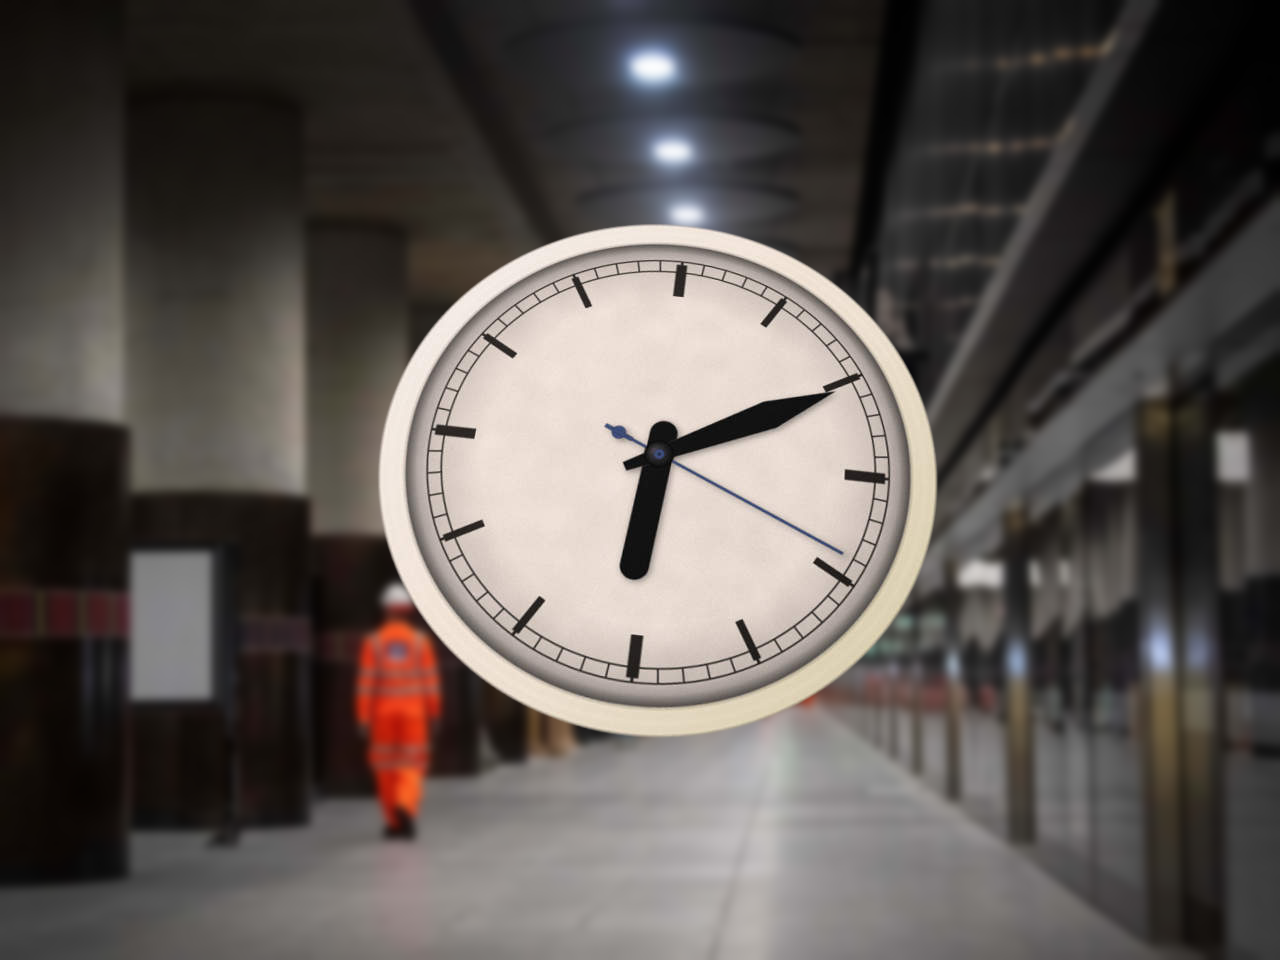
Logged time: **6:10:19**
